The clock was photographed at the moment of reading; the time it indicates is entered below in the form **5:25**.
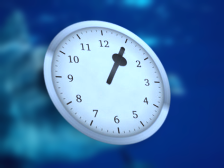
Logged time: **1:05**
